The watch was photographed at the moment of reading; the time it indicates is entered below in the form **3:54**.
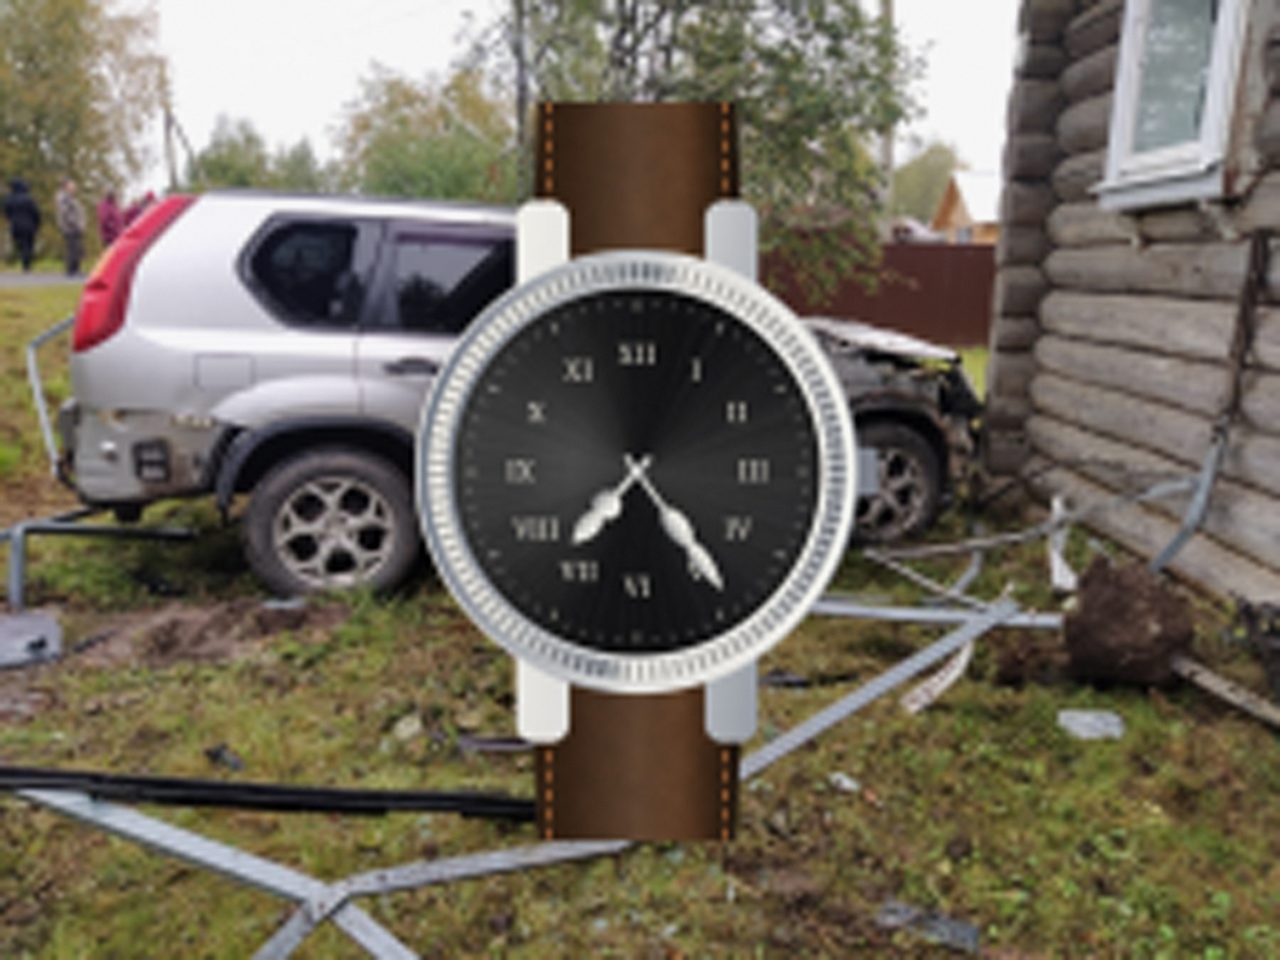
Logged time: **7:24**
